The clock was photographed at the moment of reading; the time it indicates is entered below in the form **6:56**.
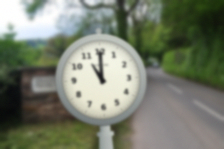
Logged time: **11:00**
